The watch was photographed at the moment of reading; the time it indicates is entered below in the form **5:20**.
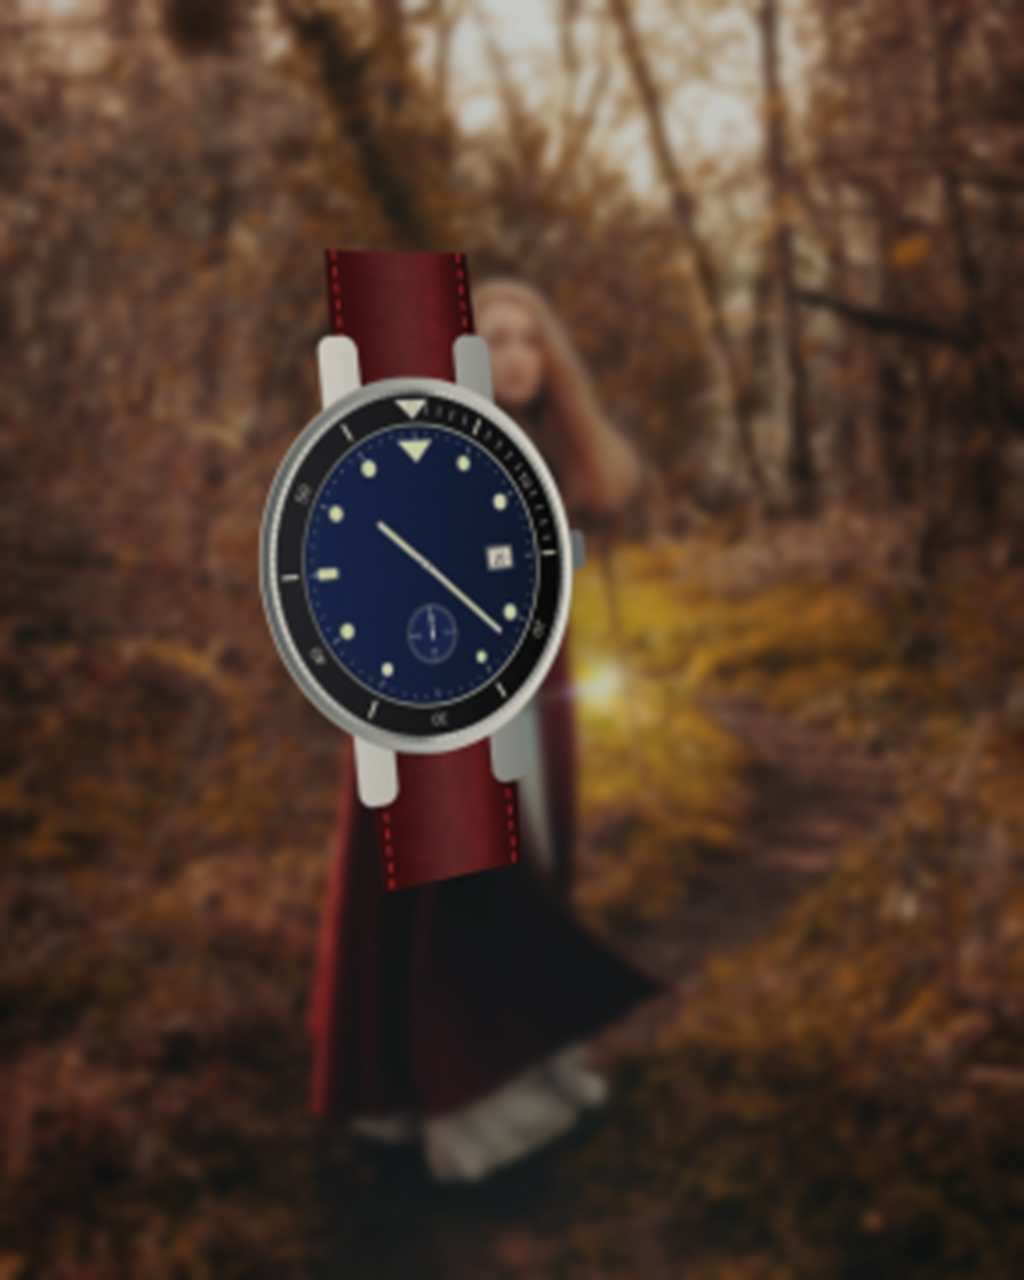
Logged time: **10:22**
